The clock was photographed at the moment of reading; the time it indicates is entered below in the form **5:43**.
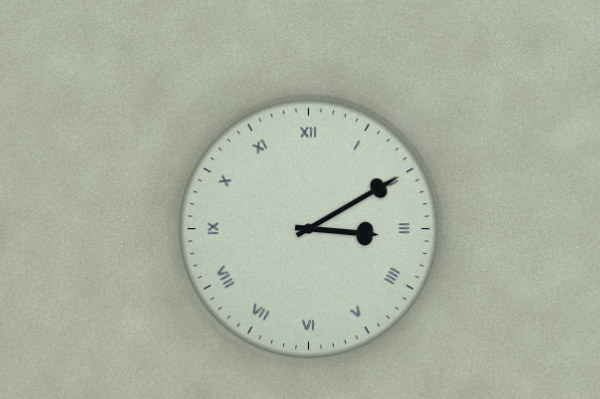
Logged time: **3:10**
